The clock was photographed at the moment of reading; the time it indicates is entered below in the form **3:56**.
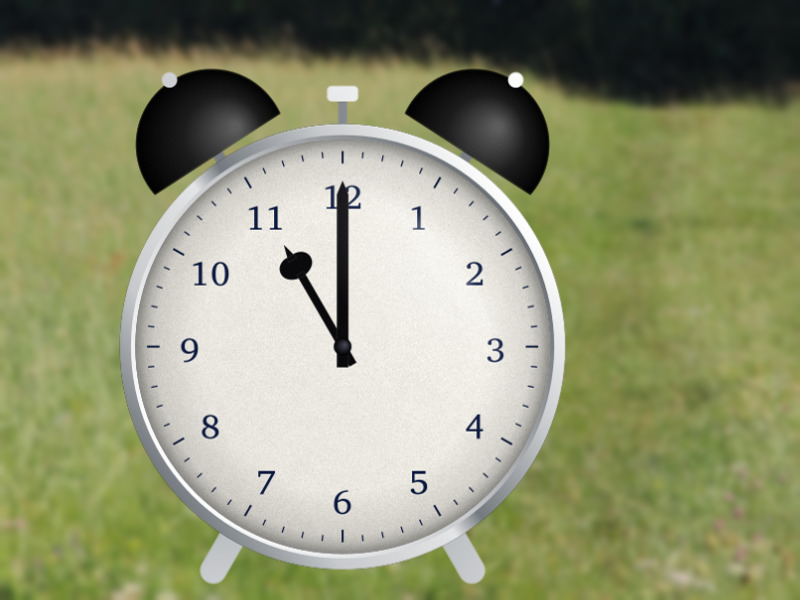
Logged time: **11:00**
